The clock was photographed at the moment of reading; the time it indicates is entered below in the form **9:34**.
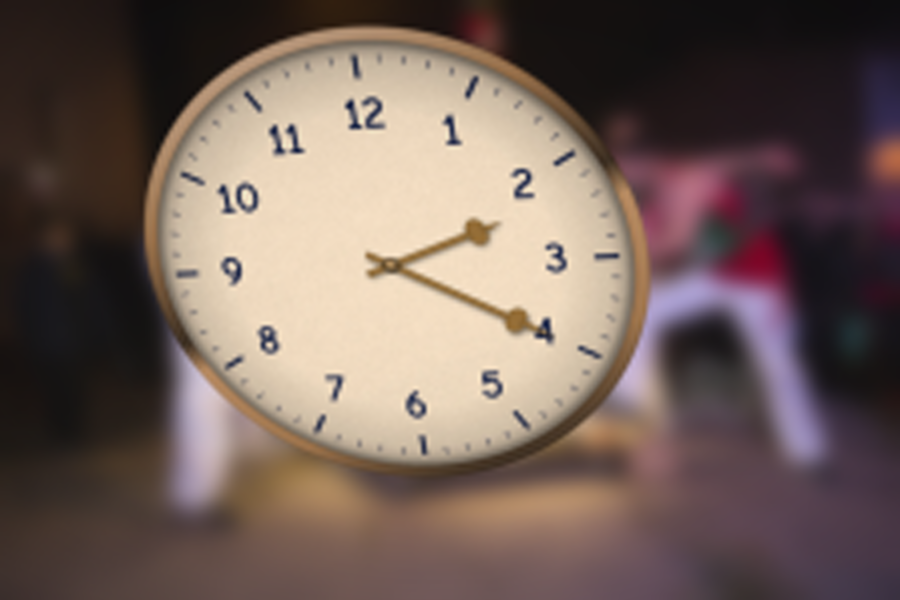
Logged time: **2:20**
